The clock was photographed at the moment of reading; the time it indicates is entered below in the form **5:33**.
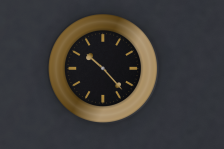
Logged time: **10:23**
